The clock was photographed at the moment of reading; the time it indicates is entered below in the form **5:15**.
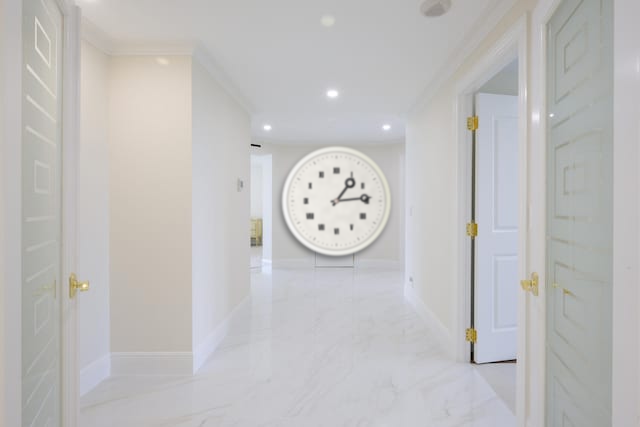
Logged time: **1:14**
